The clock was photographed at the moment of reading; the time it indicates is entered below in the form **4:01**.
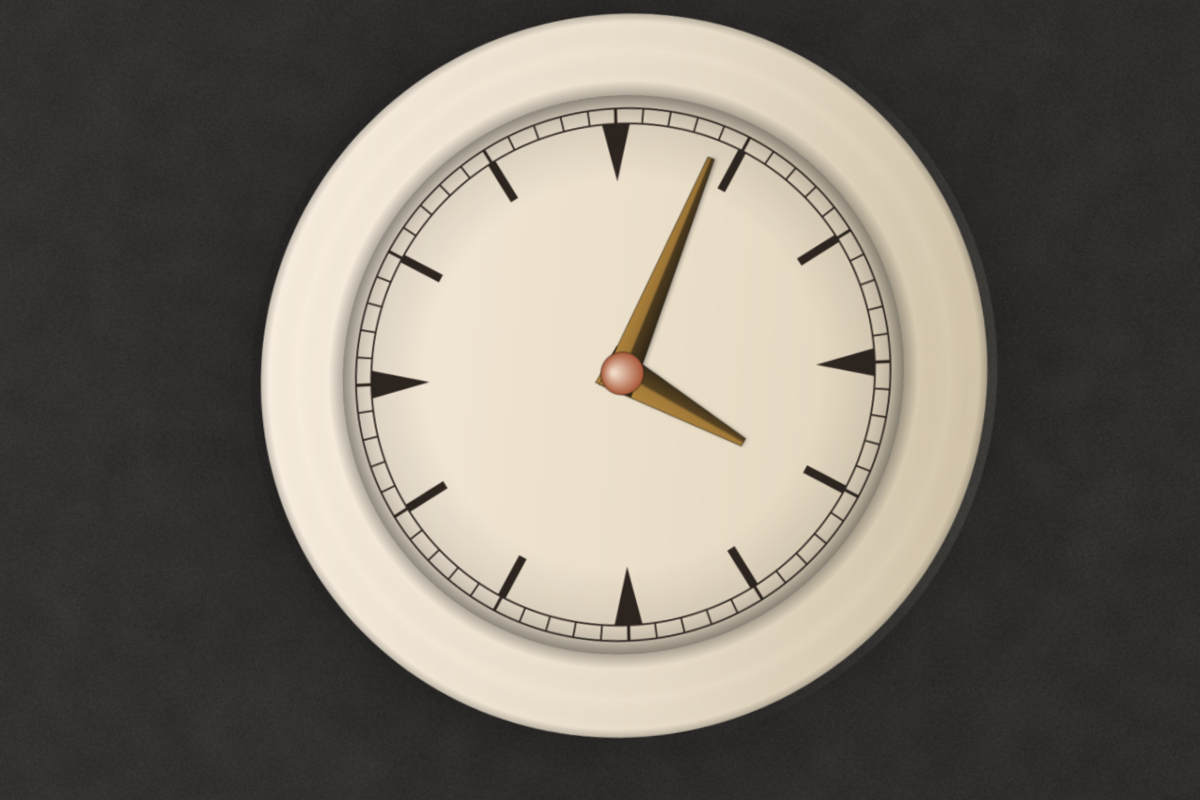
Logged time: **4:04**
